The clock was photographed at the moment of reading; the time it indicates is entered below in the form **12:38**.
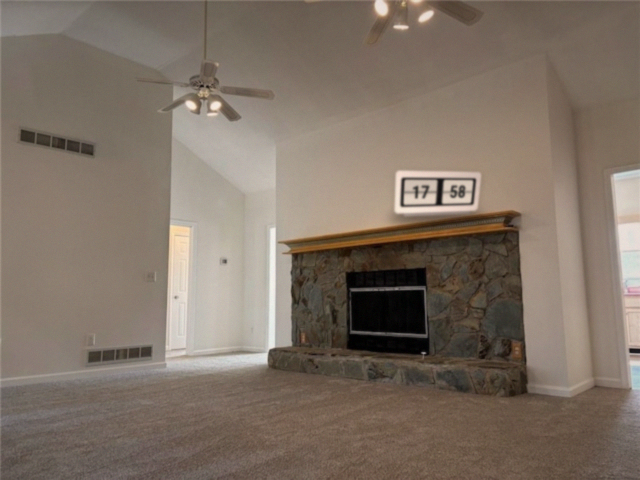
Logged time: **17:58**
